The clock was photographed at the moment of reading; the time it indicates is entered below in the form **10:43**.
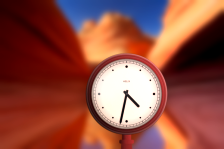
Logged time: **4:32**
